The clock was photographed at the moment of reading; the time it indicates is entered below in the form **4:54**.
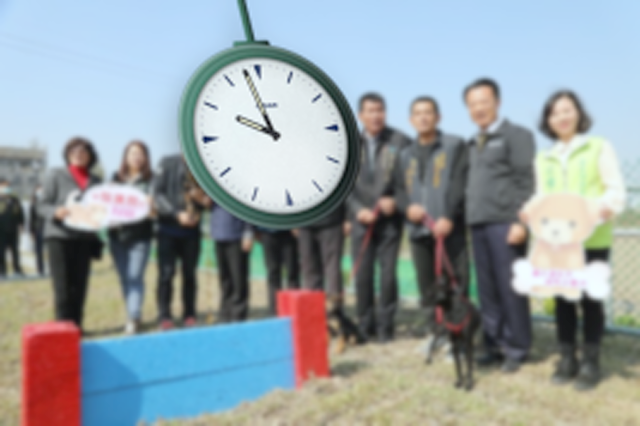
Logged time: **9:58**
